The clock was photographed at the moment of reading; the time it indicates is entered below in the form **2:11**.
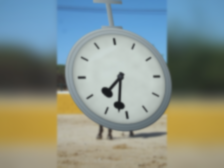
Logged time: **7:32**
